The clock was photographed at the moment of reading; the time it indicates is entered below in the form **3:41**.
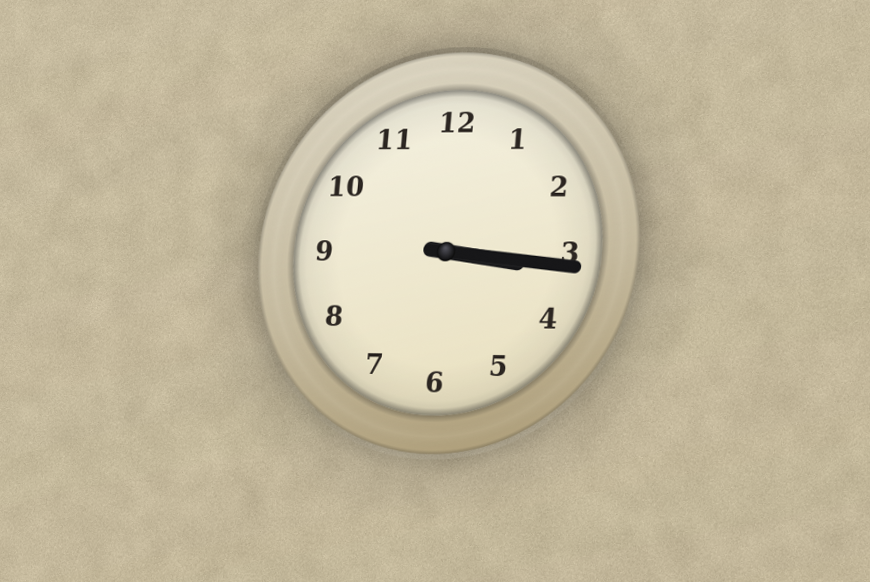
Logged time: **3:16**
